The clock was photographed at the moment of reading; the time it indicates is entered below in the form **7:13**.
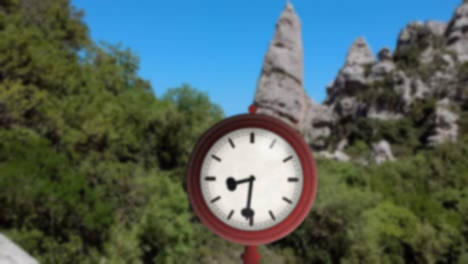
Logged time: **8:31**
